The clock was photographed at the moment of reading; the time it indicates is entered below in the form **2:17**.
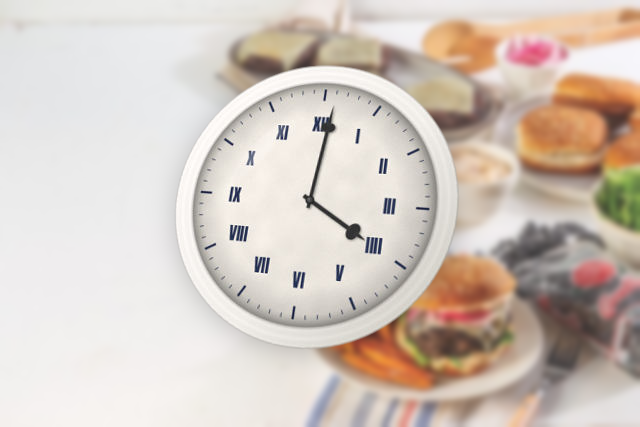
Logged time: **4:01**
